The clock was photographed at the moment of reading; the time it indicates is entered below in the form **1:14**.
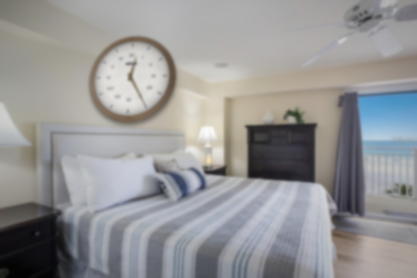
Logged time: **12:25**
